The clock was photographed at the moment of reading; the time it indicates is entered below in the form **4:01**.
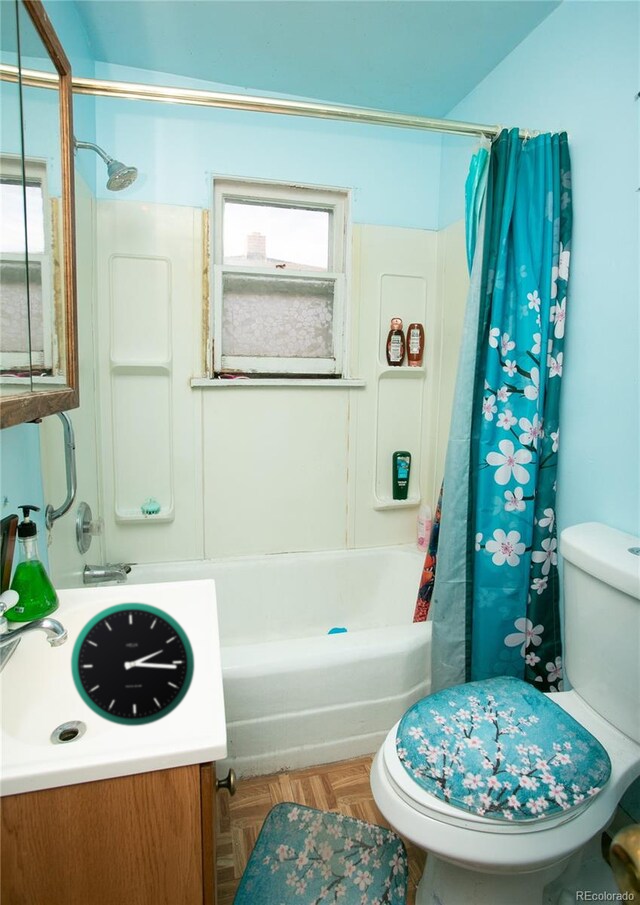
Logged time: **2:16**
